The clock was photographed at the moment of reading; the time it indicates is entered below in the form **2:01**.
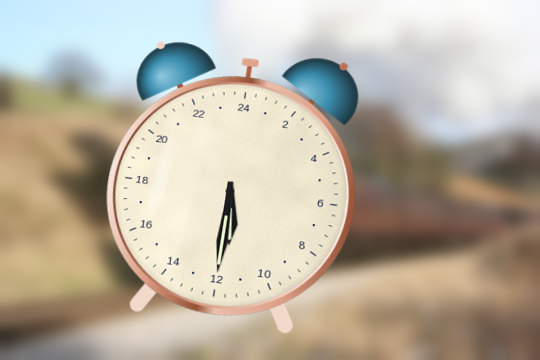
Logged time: **11:30**
